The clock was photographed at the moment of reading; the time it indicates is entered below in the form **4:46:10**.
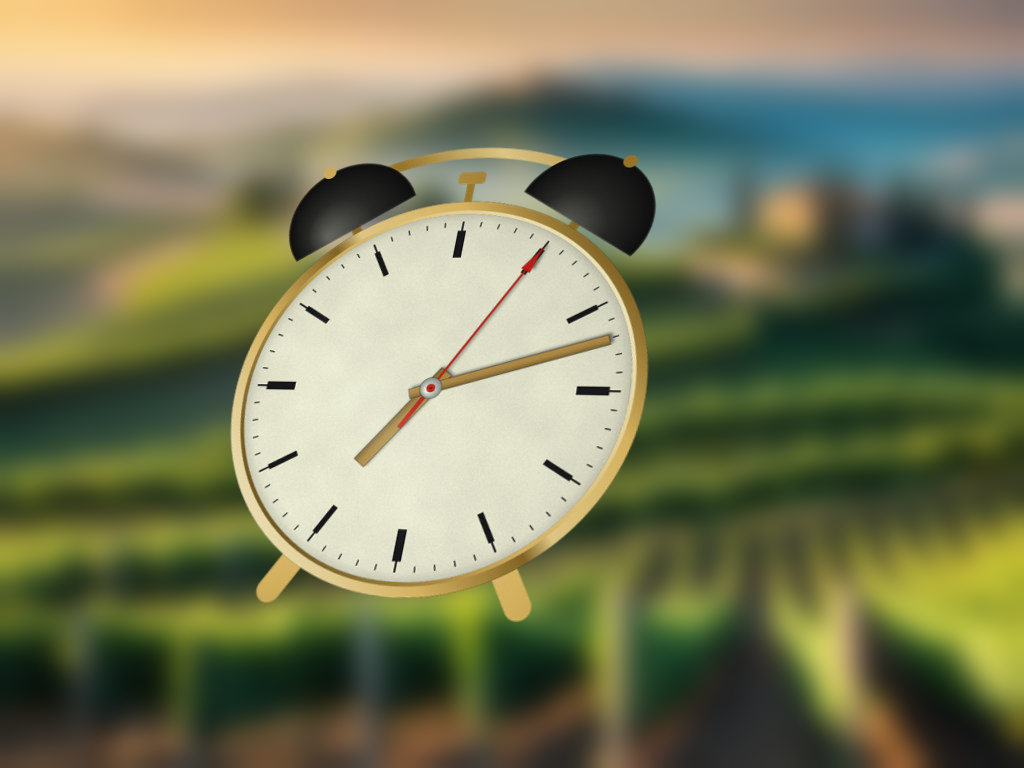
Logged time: **7:12:05**
